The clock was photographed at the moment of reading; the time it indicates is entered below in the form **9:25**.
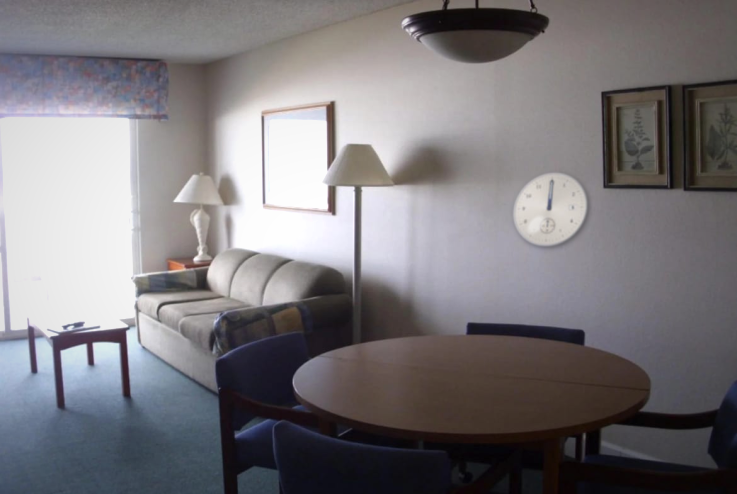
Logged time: **12:00**
